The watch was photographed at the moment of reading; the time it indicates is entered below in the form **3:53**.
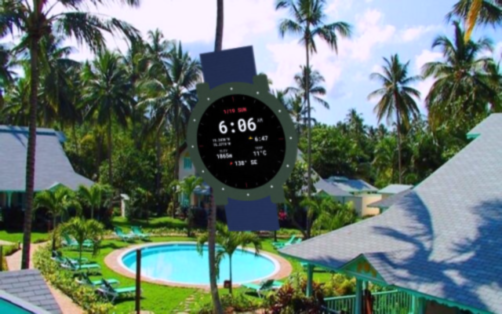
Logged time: **6:06**
